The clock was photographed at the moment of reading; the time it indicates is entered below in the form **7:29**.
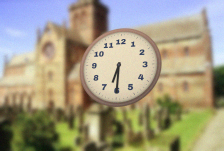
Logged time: **6:30**
